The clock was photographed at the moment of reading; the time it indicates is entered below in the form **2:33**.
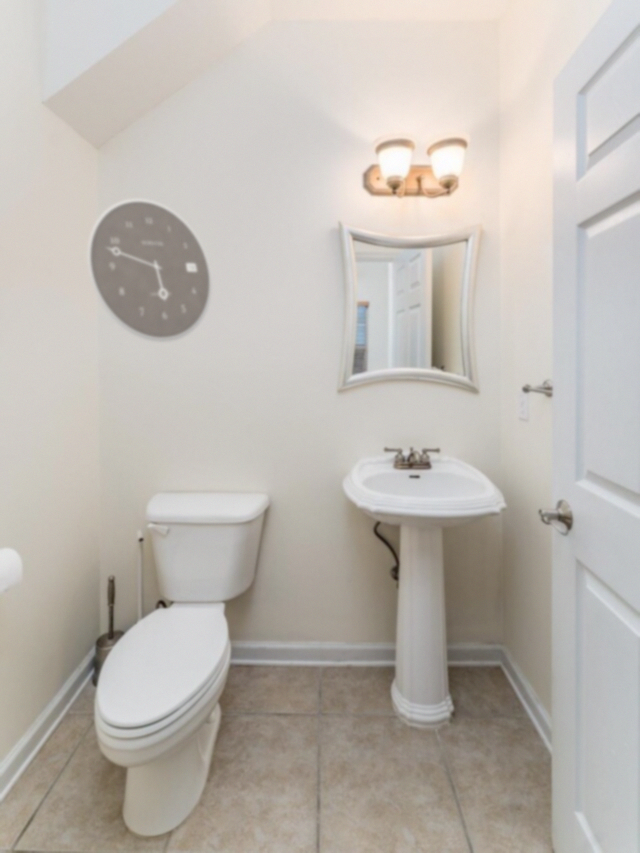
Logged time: **5:48**
